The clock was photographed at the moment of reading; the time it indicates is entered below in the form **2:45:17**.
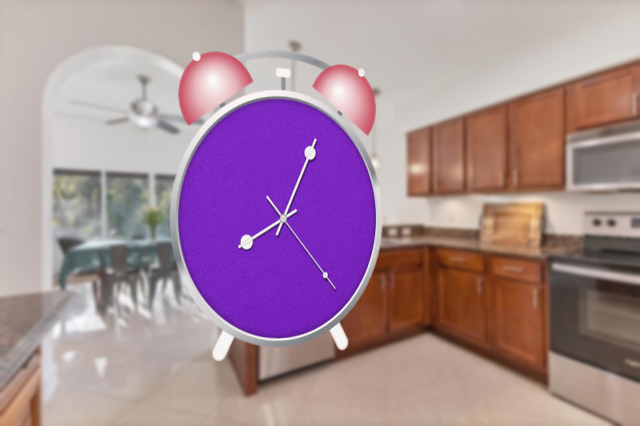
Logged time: **8:04:23**
